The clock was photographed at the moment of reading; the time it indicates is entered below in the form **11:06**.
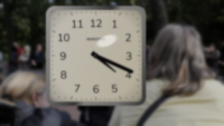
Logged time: **4:19**
